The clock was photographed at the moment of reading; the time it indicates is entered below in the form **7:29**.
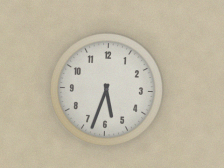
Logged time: **5:33**
